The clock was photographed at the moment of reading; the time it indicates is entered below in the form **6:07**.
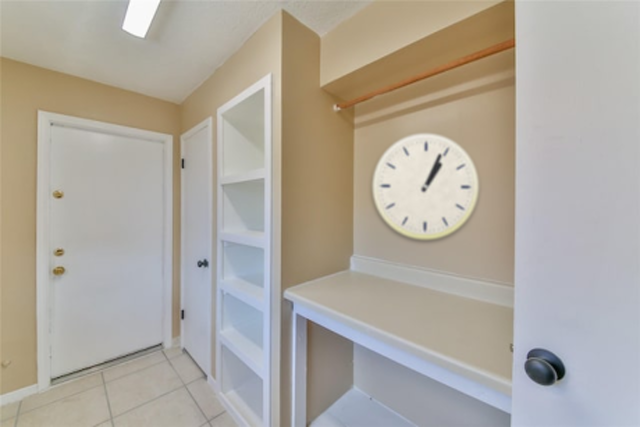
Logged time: **1:04**
